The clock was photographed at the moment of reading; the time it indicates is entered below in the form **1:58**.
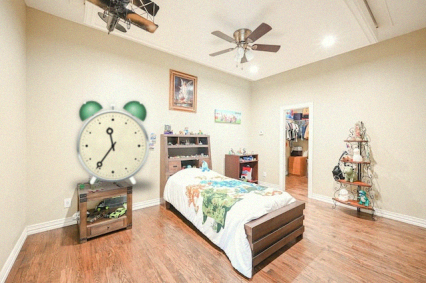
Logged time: **11:36**
